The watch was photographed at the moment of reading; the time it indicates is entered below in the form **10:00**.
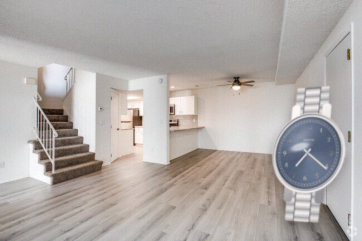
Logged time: **7:21**
